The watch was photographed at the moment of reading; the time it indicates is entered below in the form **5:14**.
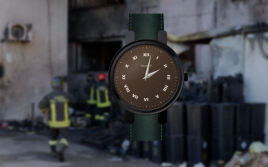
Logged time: **2:02**
